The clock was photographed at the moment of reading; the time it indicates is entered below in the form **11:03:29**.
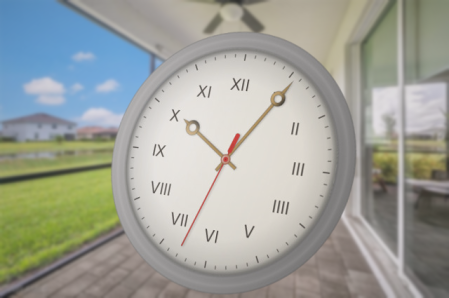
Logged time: **10:05:33**
